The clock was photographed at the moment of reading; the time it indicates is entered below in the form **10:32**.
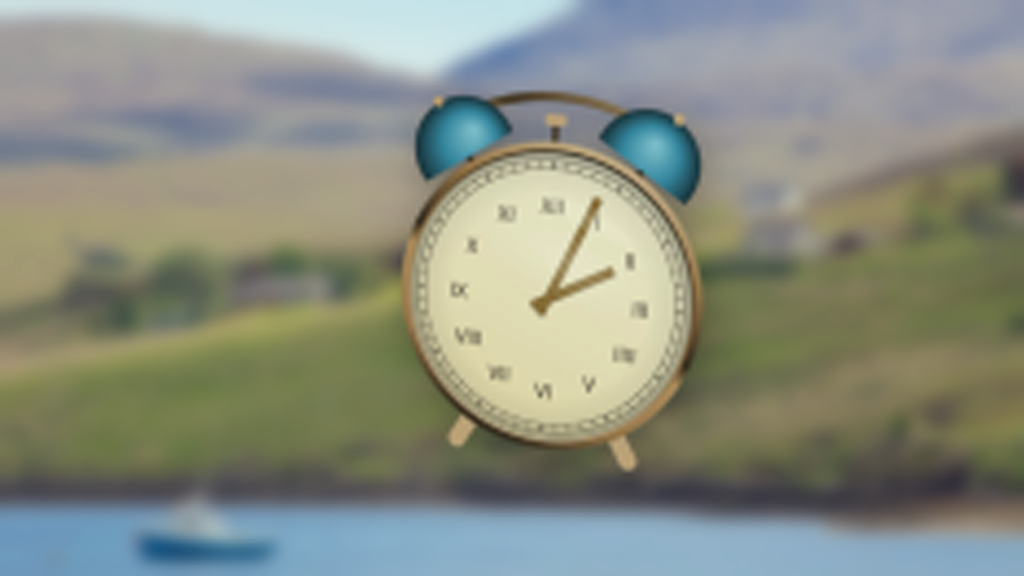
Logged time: **2:04**
